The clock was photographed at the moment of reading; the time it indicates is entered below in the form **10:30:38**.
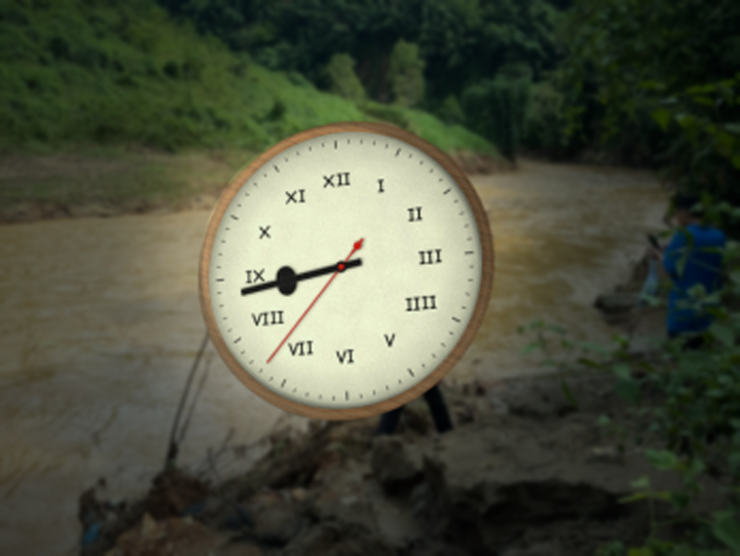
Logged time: **8:43:37**
